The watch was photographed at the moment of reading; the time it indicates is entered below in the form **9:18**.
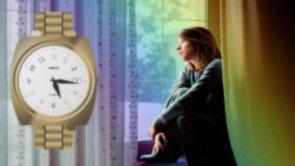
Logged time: **5:16**
